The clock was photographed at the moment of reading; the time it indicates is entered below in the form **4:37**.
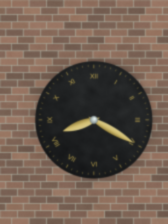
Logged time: **8:20**
